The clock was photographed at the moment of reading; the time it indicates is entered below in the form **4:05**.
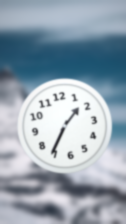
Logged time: **1:36**
